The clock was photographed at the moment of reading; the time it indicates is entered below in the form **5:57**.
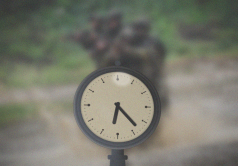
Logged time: **6:23**
